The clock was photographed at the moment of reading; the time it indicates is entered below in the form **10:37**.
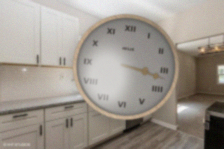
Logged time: **3:17**
